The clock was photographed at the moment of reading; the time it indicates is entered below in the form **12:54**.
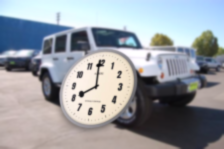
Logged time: **7:59**
